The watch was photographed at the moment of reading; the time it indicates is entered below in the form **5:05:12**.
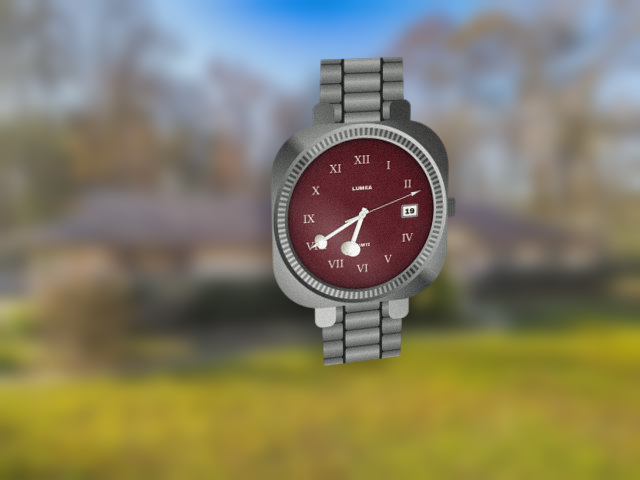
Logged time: **6:40:12**
